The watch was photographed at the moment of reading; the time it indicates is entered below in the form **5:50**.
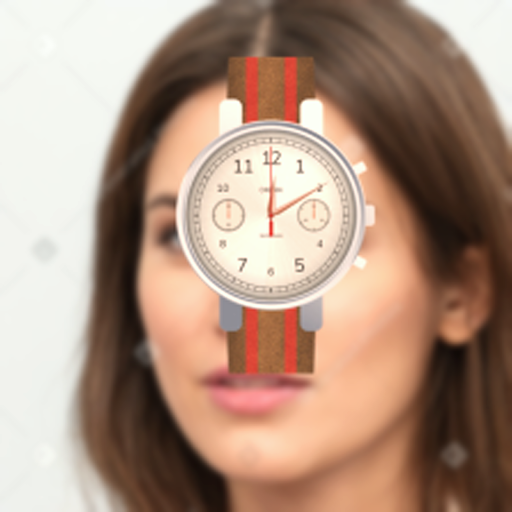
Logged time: **12:10**
